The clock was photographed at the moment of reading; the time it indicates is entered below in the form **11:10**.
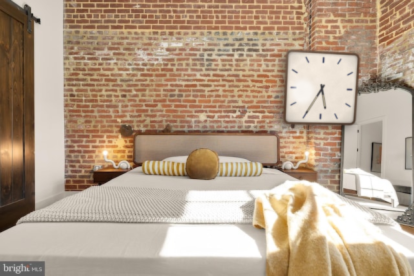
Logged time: **5:35**
